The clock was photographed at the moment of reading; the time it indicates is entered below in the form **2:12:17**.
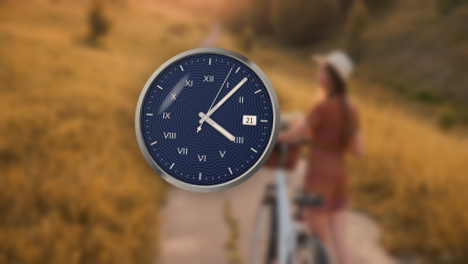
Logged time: **4:07:04**
